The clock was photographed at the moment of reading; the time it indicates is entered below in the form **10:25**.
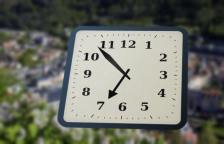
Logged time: **6:53**
